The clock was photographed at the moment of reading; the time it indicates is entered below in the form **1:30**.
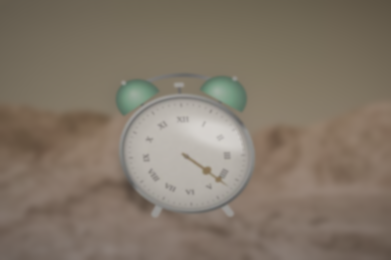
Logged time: **4:22**
